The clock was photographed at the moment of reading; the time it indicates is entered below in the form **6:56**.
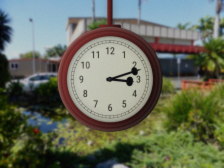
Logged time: **3:12**
